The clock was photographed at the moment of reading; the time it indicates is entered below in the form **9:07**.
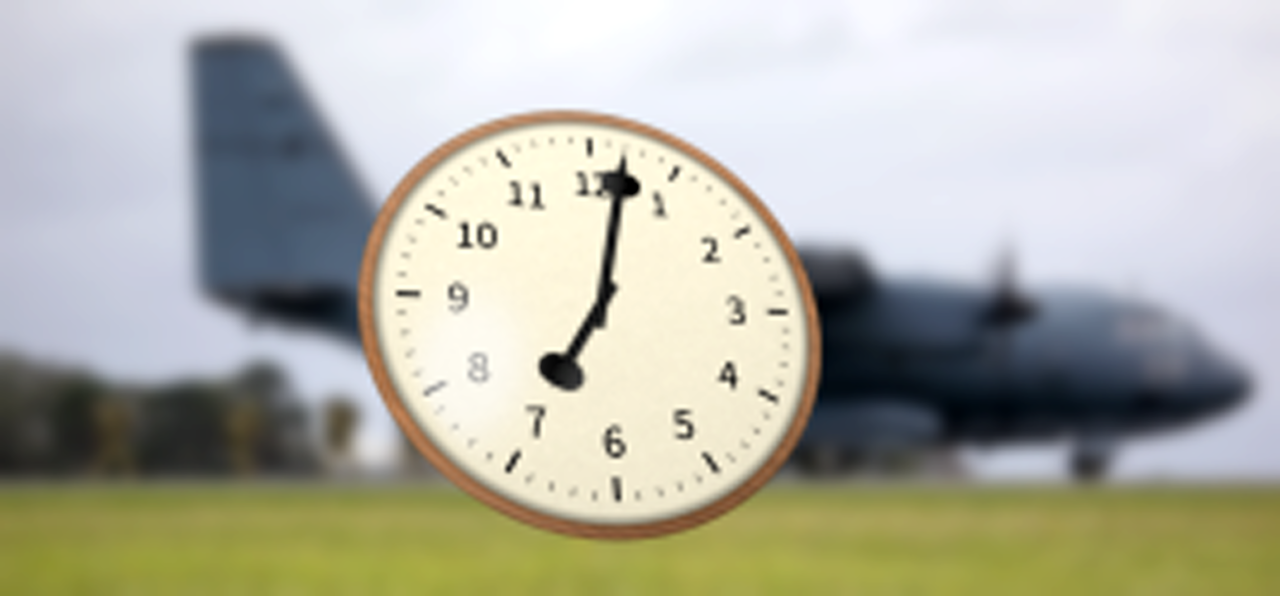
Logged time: **7:02**
